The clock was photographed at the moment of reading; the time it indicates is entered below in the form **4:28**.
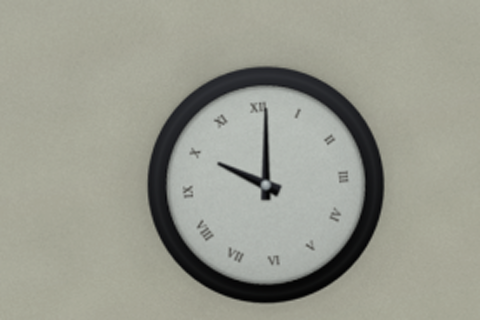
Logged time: **10:01**
